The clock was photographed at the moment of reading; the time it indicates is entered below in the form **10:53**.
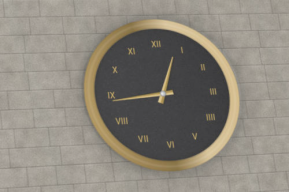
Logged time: **12:44**
